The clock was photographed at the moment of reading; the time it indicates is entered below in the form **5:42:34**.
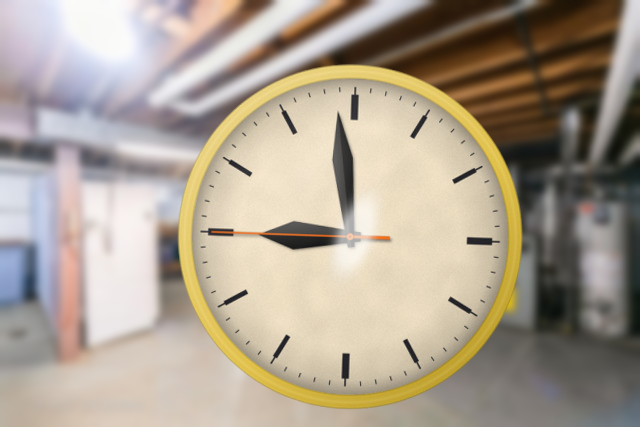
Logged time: **8:58:45**
